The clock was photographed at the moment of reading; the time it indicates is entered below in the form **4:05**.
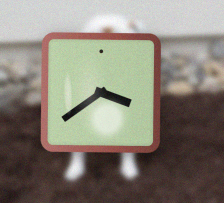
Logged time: **3:39**
